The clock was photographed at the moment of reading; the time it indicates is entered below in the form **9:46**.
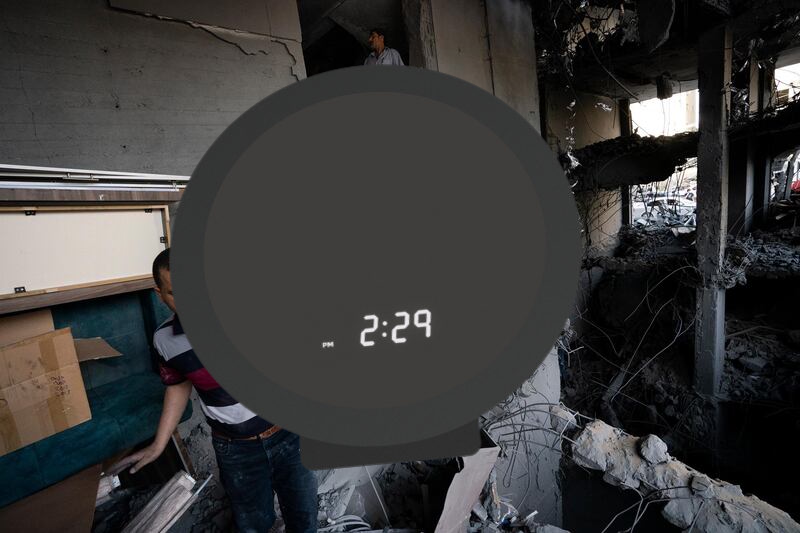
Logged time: **2:29**
